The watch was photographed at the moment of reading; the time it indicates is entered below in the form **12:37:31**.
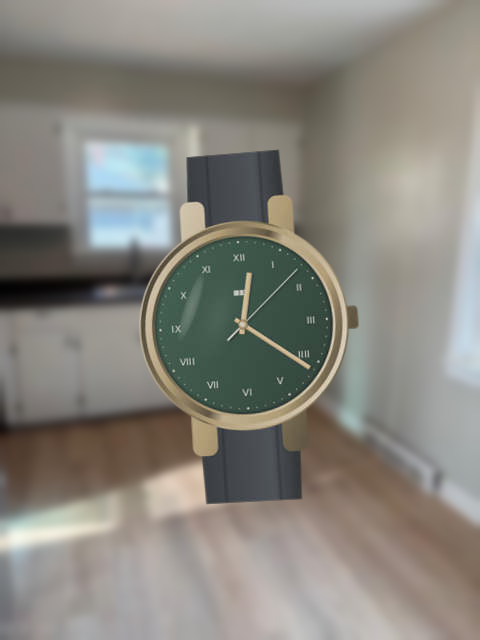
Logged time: **12:21:08**
